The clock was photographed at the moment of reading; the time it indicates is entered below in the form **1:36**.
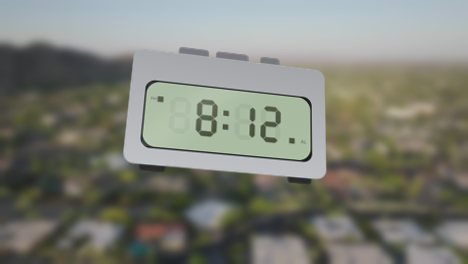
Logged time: **8:12**
